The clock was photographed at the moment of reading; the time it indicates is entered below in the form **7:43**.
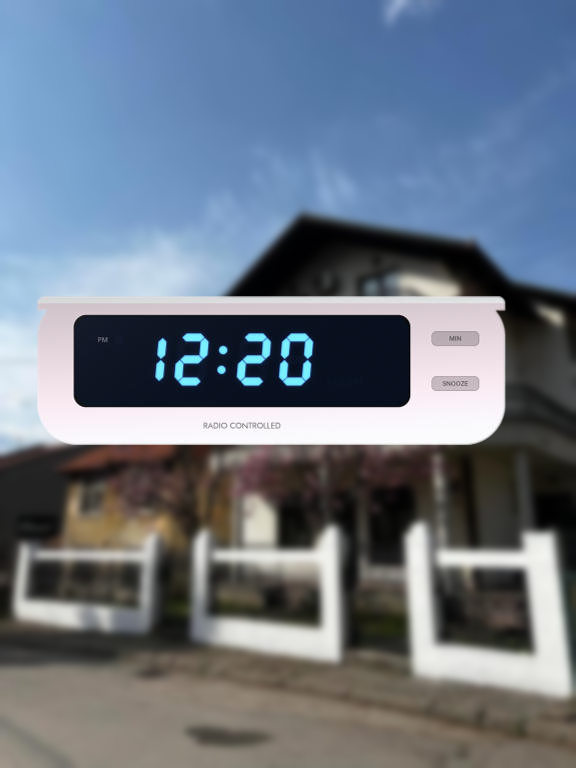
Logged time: **12:20**
